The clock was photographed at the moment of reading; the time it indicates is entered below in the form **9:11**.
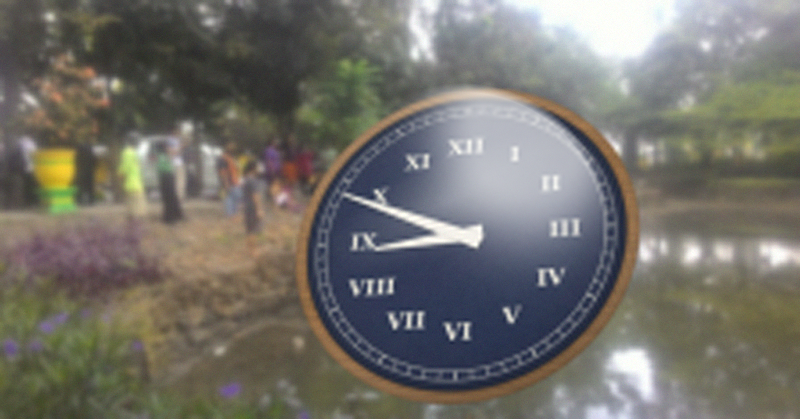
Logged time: **8:49**
